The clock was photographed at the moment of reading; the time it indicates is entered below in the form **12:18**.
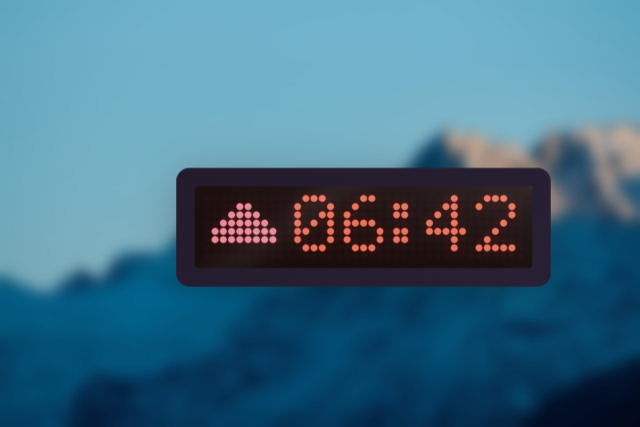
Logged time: **6:42**
